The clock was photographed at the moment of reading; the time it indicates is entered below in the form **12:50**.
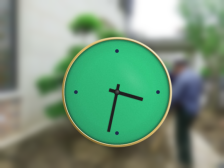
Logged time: **3:32**
